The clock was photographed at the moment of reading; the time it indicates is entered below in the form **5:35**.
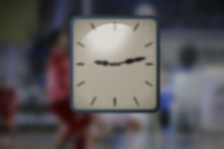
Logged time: **9:13**
